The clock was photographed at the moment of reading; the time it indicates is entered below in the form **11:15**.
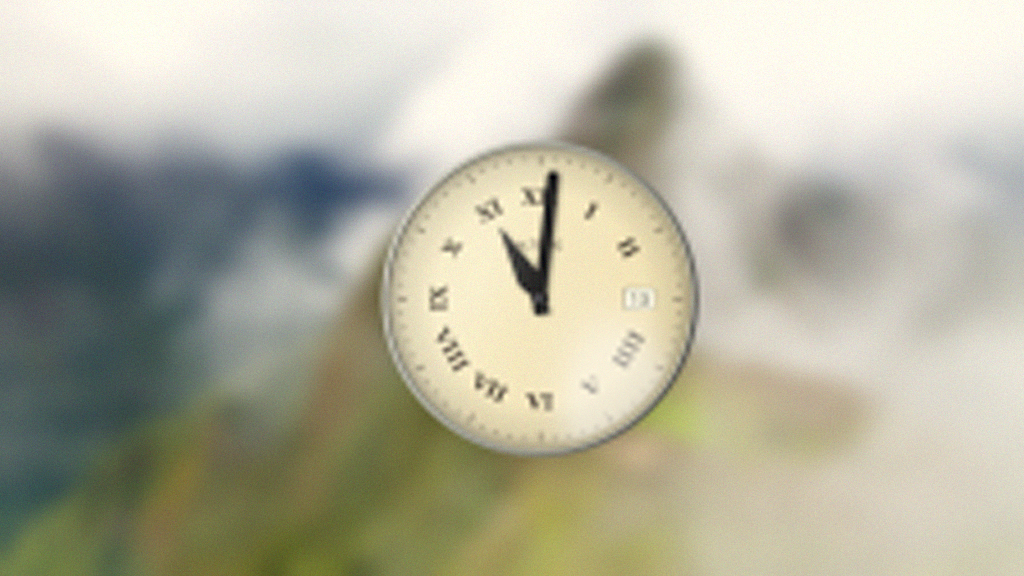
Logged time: **11:01**
